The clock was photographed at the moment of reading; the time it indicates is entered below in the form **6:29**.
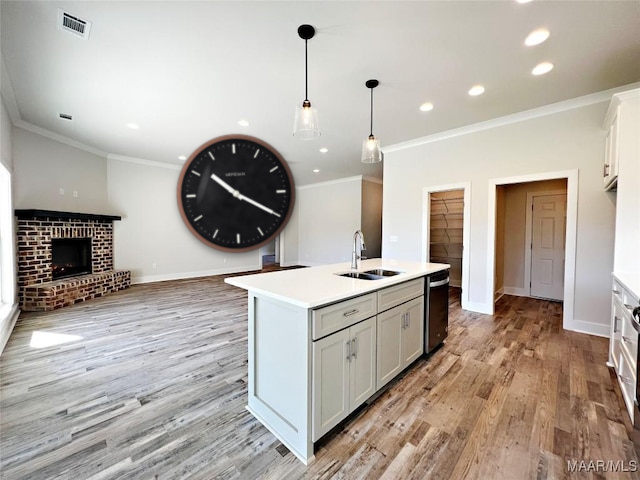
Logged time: **10:20**
